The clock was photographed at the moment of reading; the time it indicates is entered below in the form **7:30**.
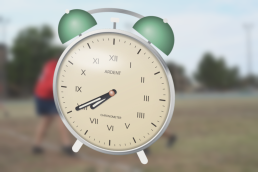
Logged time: **7:40**
